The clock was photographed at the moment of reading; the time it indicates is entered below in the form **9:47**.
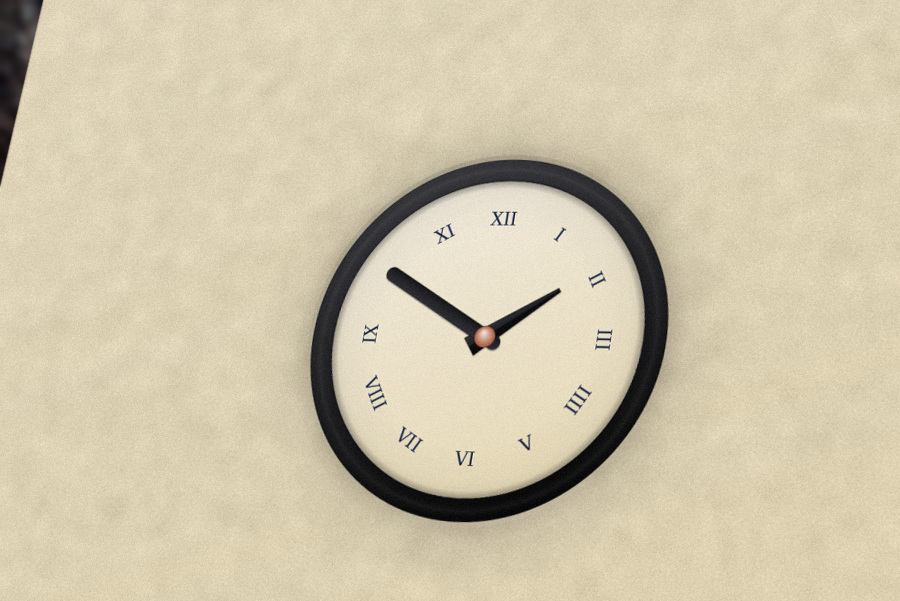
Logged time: **1:50**
